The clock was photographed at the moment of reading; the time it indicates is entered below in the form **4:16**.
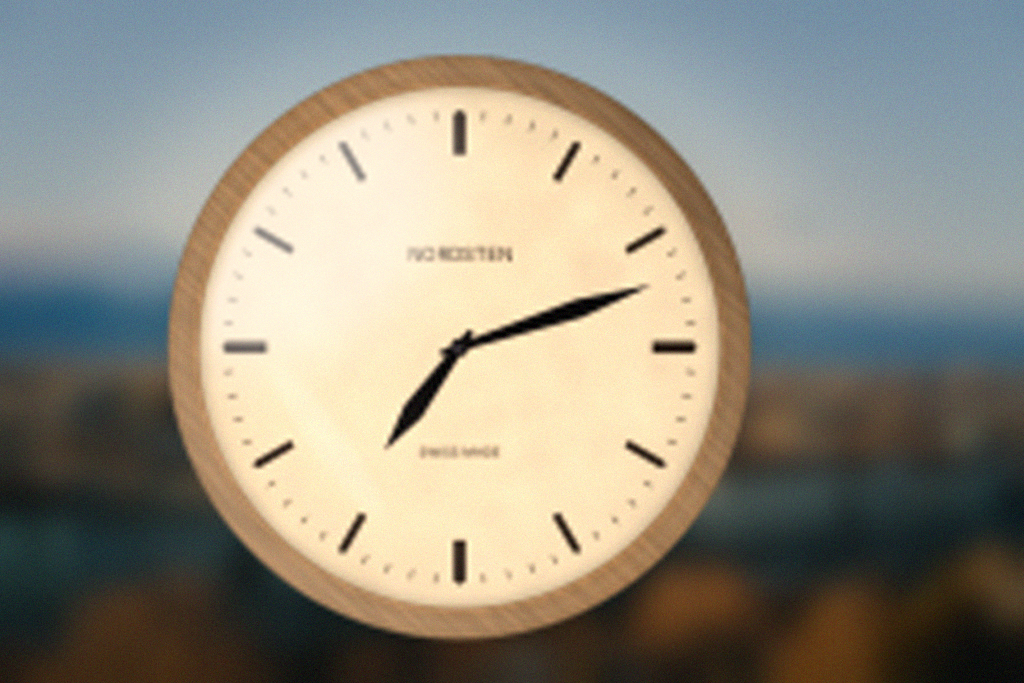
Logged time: **7:12**
